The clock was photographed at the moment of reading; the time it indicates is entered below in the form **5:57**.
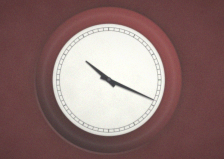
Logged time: **10:19**
